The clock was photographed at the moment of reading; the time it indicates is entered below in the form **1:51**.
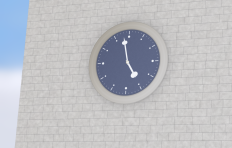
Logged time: **4:58**
